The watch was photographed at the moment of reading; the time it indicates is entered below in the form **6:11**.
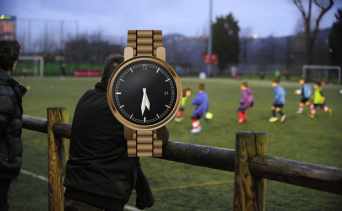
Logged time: **5:31**
